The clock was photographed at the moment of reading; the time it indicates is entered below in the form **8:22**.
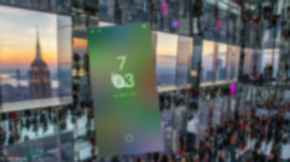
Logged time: **7:03**
